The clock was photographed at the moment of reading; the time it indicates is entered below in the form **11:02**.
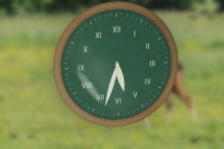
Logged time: **5:33**
